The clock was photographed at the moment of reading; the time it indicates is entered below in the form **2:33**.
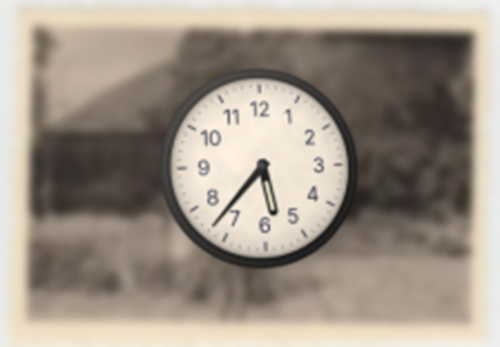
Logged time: **5:37**
